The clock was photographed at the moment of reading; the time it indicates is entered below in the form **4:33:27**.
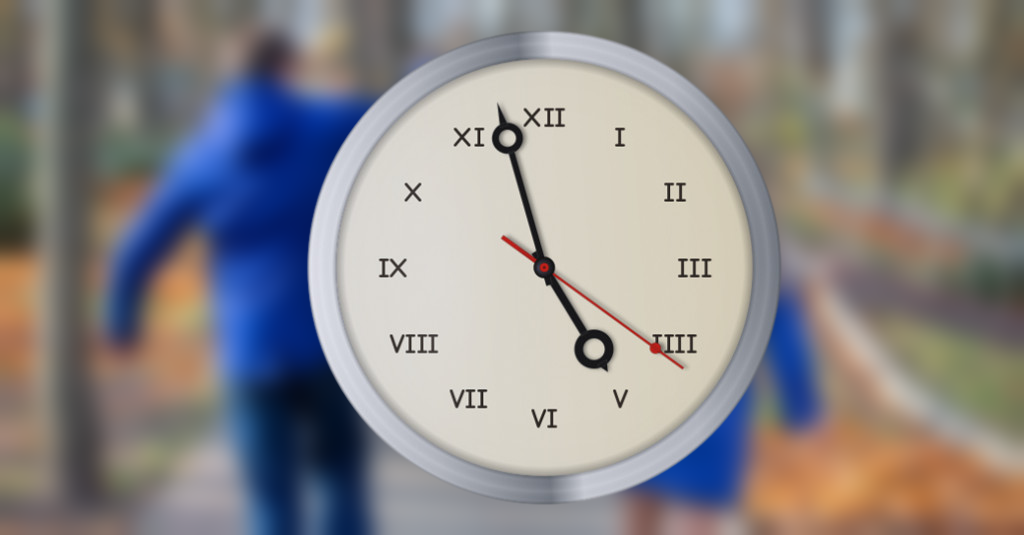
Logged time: **4:57:21**
